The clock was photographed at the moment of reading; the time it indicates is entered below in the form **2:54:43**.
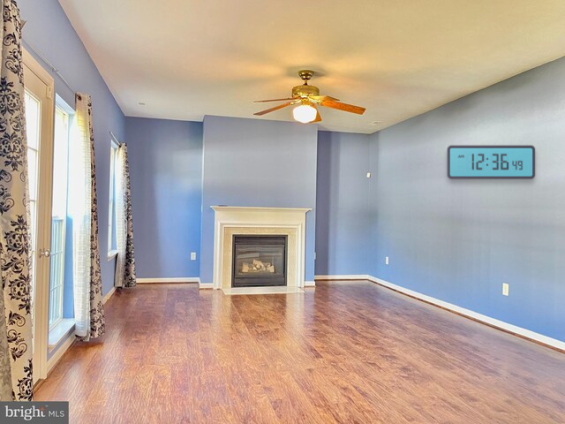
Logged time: **12:36:49**
